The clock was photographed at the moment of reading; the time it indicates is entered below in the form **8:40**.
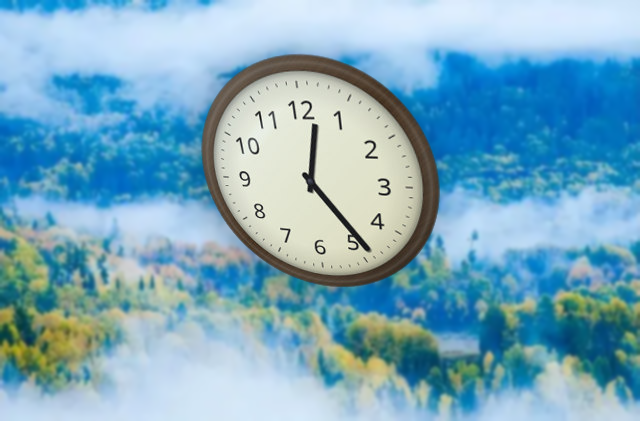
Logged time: **12:24**
